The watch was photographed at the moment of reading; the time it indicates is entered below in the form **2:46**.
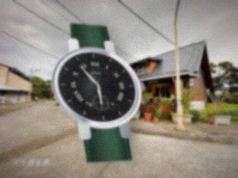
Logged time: **5:54**
